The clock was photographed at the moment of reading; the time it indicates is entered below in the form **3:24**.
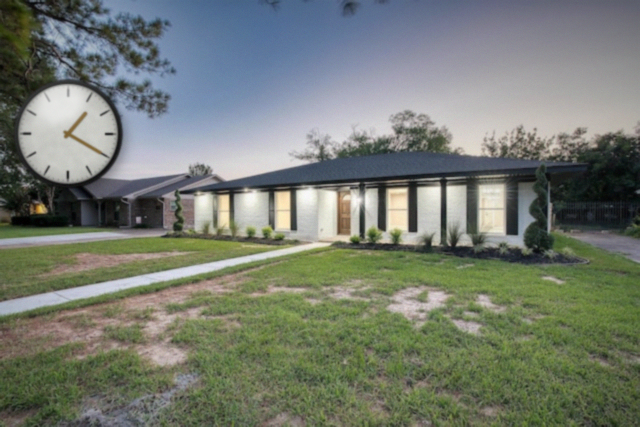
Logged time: **1:20**
